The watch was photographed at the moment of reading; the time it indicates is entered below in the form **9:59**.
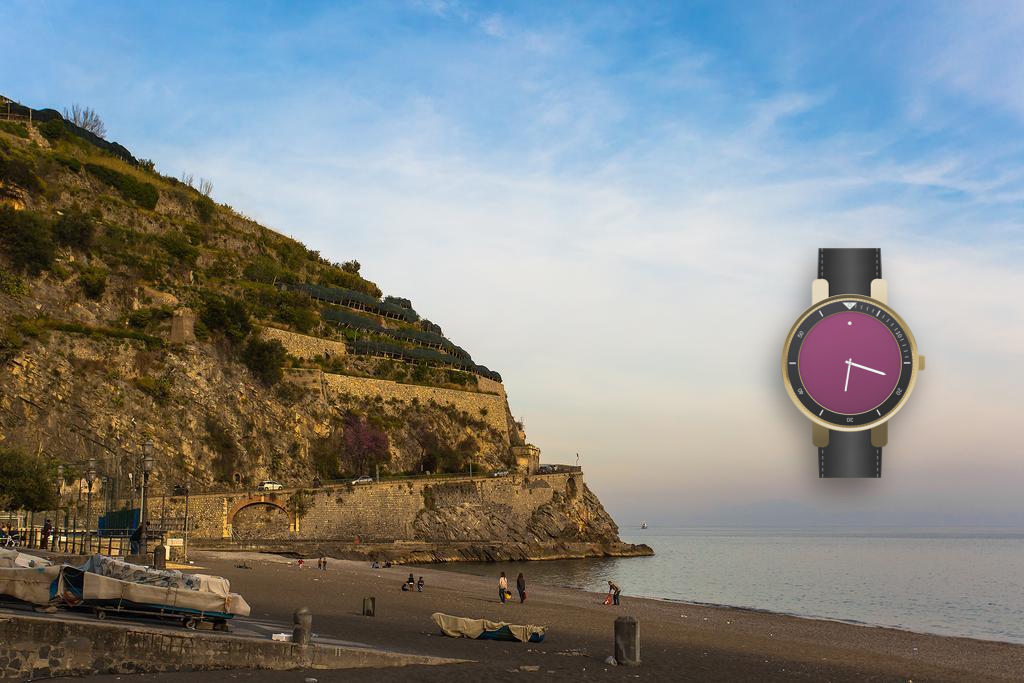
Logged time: **6:18**
